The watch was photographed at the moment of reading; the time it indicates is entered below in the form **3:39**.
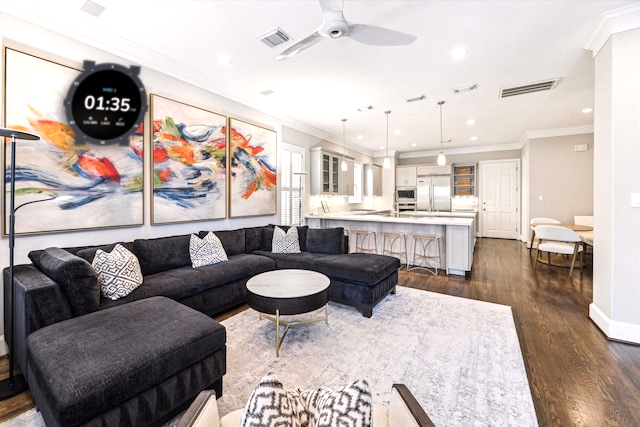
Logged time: **1:35**
